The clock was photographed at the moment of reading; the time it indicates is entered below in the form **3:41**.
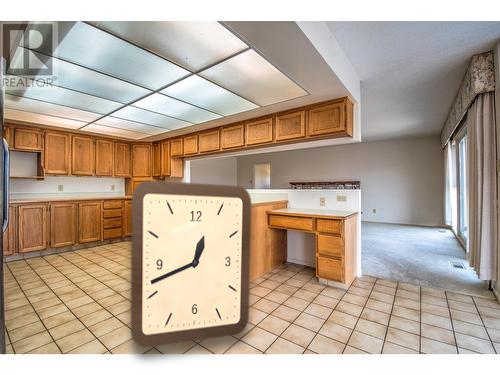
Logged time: **12:42**
